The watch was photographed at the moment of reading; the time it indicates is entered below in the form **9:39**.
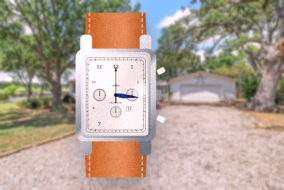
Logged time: **3:16**
